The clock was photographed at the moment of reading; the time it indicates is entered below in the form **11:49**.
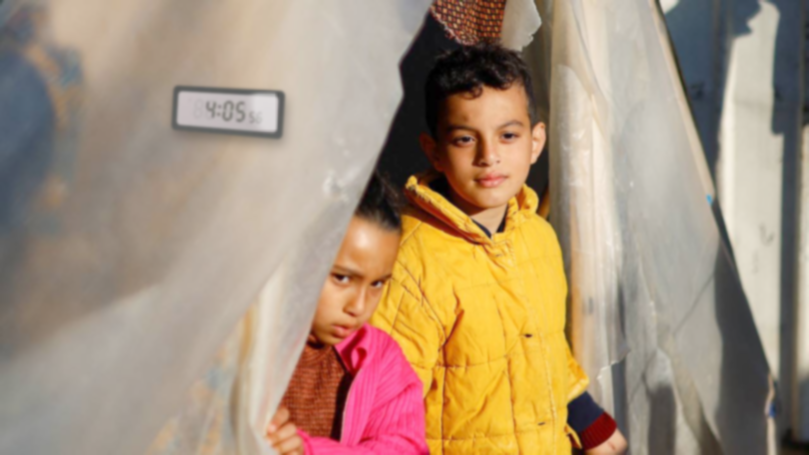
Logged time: **4:05**
